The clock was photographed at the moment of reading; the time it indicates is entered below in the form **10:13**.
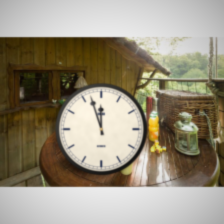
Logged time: **11:57**
